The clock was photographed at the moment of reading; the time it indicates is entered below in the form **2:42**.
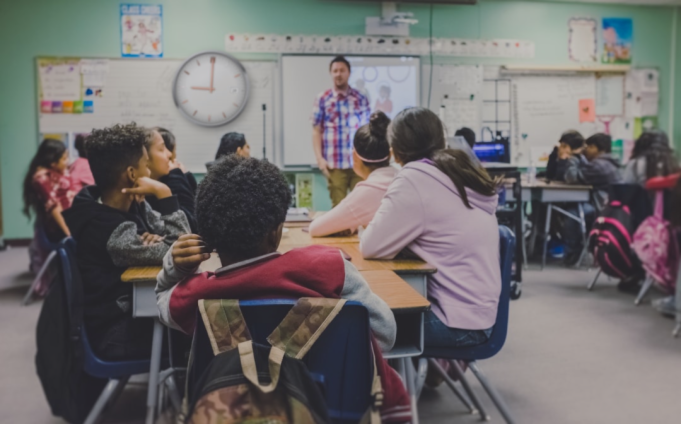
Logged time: **9:00**
